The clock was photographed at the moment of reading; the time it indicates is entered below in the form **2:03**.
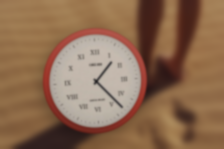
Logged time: **1:23**
